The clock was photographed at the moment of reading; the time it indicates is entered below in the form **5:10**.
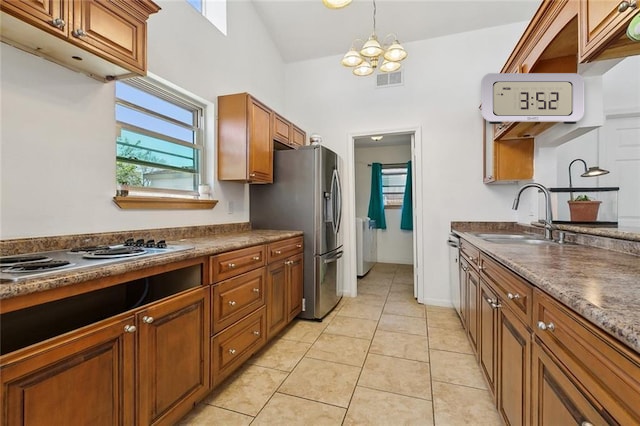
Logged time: **3:52**
